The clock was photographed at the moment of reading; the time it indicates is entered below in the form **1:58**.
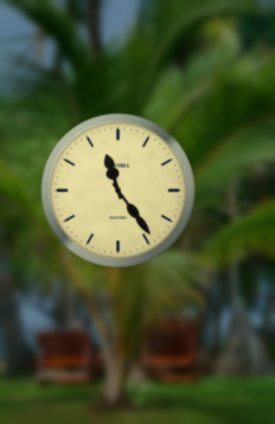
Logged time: **11:24**
